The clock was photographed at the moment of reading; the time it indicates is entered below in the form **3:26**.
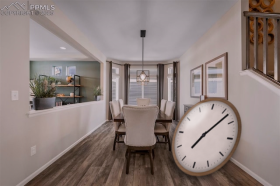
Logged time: **7:07**
